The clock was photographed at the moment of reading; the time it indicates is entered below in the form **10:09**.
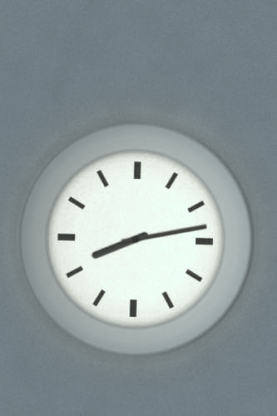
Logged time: **8:13**
